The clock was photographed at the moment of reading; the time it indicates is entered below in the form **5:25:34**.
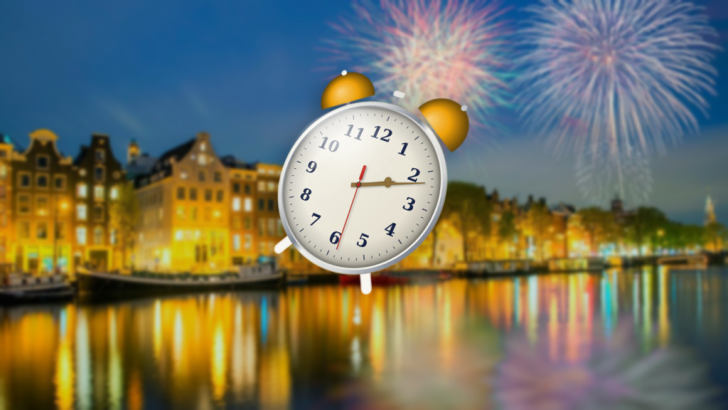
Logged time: **2:11:29**
